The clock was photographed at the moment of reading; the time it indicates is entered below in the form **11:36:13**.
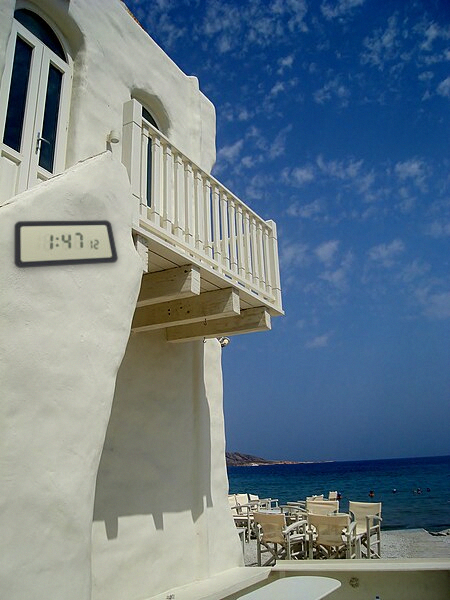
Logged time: **1:47:12**
